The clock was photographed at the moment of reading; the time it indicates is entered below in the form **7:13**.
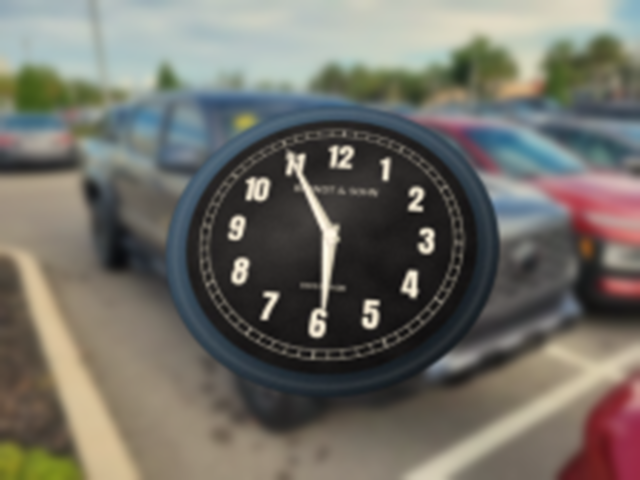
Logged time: **5:55**
